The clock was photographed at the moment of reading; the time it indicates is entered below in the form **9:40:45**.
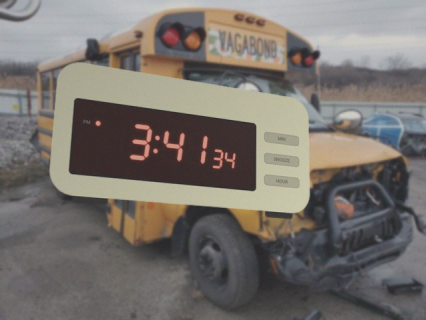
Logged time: **3:41:34**
